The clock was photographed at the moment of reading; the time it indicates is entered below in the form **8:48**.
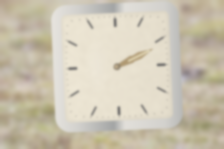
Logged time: **2:11**
